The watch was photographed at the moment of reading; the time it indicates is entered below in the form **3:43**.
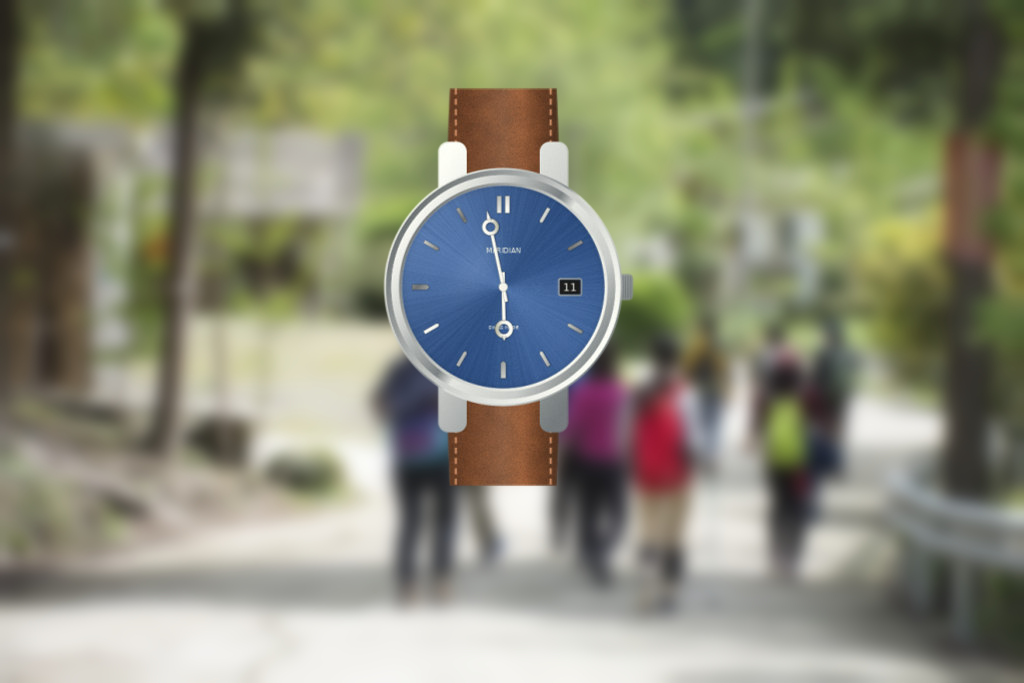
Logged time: **5:58**
